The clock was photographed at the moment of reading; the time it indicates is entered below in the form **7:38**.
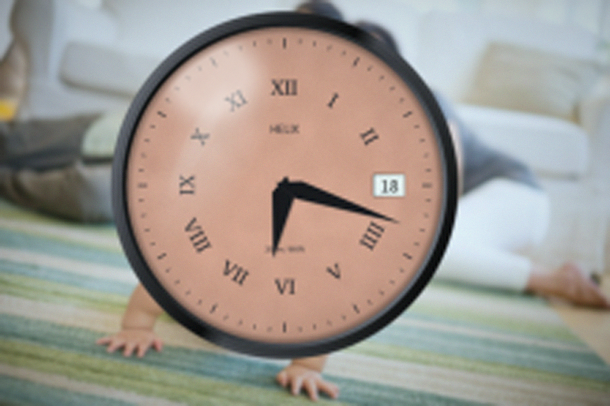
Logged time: **6:18**
